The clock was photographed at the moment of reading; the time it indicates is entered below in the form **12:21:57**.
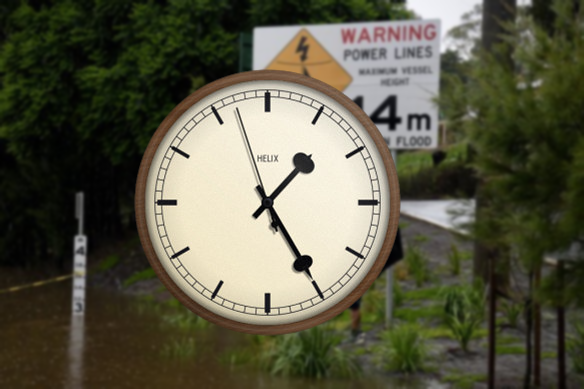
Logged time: **1:24:57**
